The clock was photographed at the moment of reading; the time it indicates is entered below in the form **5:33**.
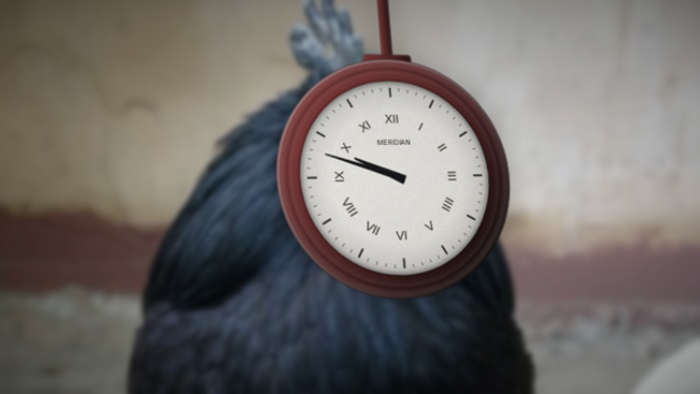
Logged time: **9:48**
